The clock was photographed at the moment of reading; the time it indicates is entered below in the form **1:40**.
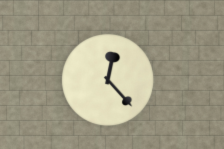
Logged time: **12:23**
